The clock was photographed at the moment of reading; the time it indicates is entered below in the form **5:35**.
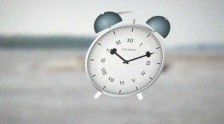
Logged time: **10:11**
